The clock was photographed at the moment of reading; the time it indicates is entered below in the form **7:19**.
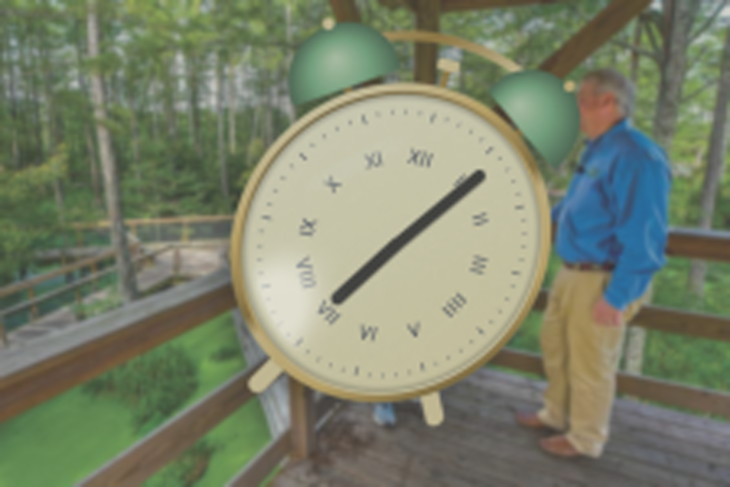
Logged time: **7:06**
